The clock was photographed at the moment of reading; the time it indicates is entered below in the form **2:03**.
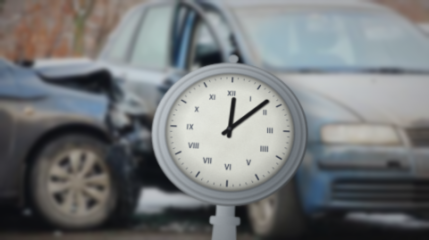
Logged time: **12:08**
